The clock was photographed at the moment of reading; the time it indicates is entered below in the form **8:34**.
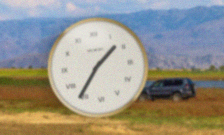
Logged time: **1:36**
